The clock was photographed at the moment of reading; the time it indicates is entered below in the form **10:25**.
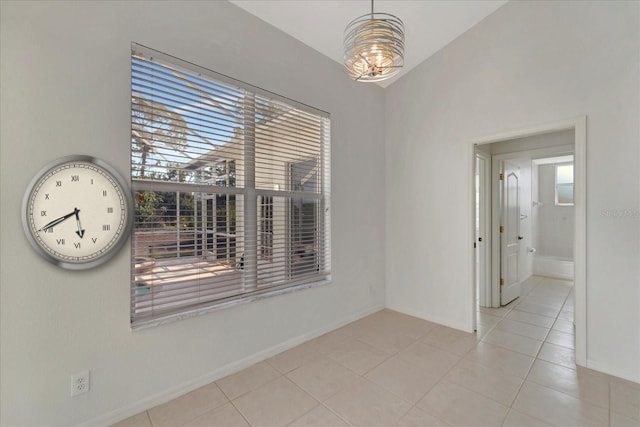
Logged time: **5:41**
